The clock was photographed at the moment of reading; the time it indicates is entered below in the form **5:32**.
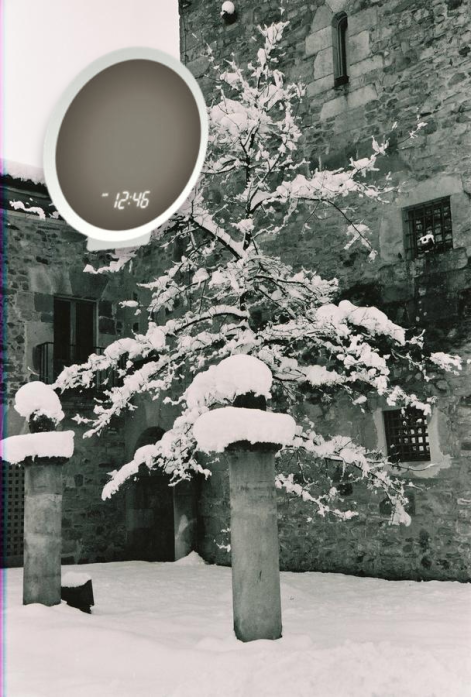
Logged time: **12:46**
